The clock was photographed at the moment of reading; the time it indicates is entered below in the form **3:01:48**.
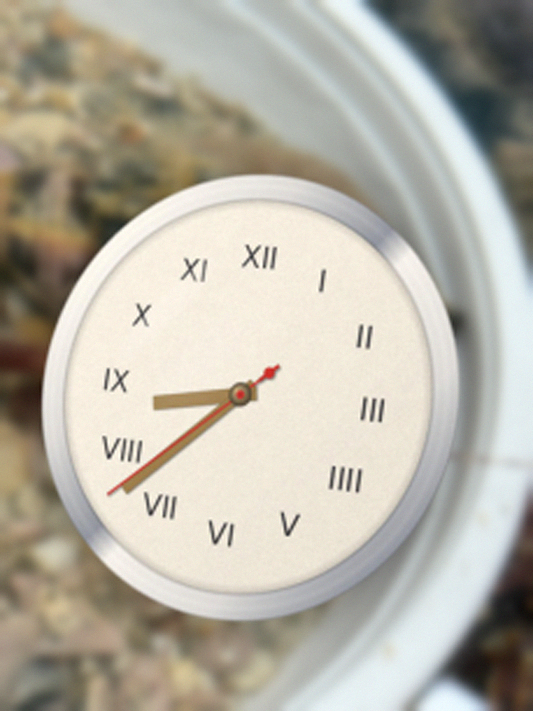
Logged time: **8:37:38**
